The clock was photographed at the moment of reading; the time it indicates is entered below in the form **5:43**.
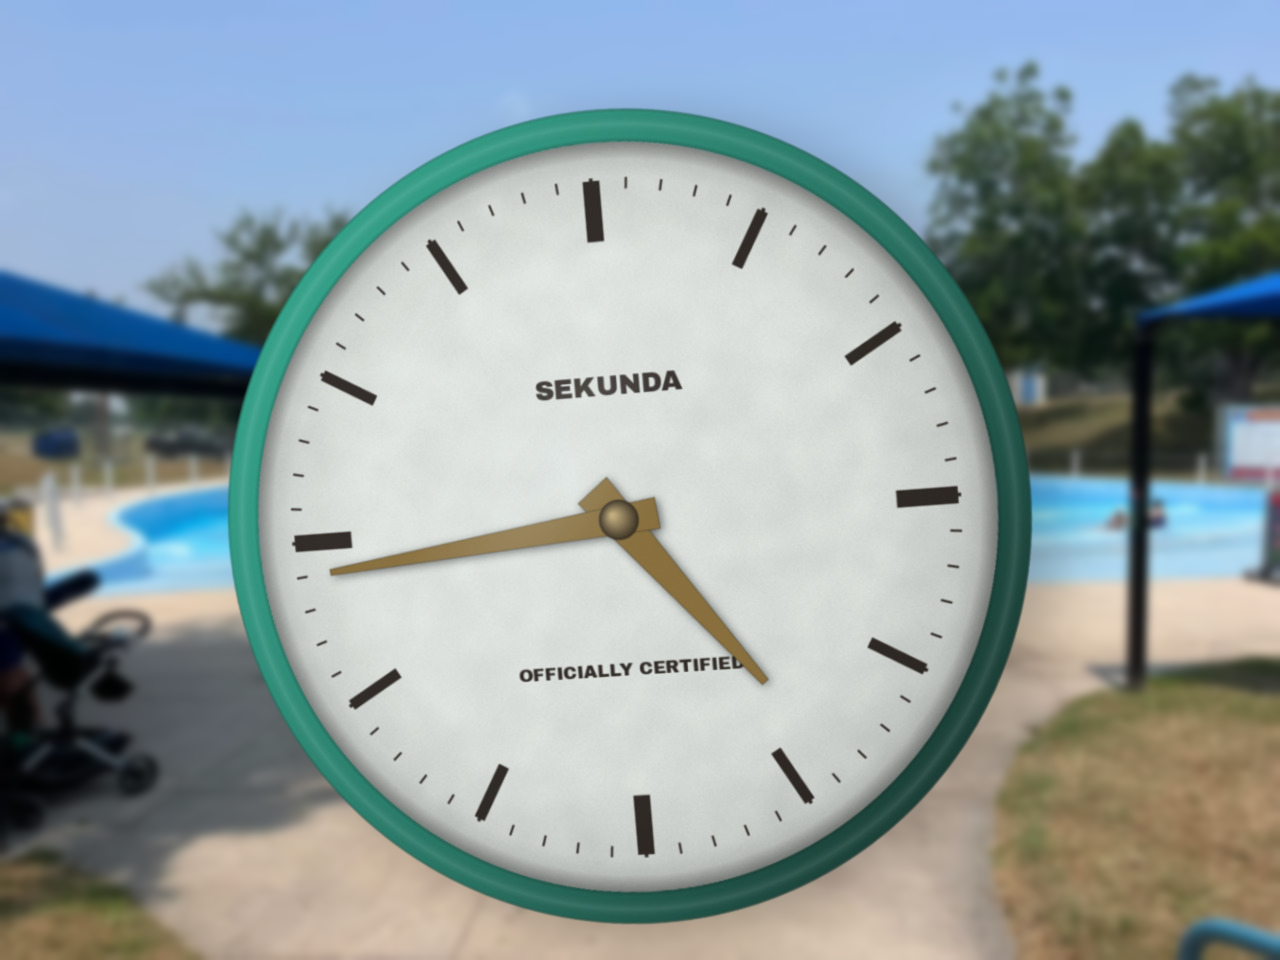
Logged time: **4:44**
